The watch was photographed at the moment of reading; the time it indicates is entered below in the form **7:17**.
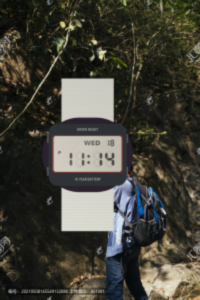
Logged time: **11:14**
